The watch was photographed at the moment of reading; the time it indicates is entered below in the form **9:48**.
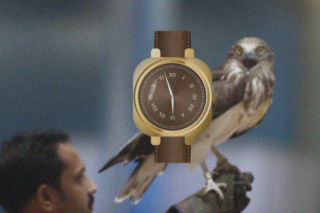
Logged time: **5:57**
